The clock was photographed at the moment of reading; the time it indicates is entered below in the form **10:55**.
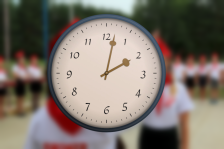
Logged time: **2:02**
